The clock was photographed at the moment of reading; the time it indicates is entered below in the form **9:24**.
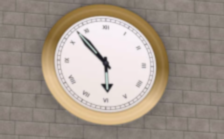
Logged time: **5:53**
